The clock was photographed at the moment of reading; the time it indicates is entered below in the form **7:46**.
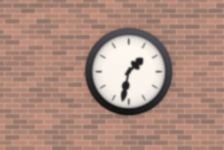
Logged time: **1:32**
